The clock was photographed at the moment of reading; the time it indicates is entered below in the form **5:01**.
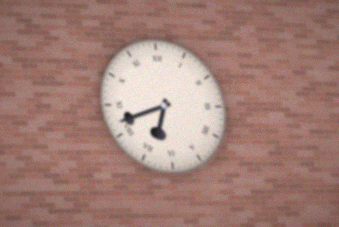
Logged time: **6:42**
